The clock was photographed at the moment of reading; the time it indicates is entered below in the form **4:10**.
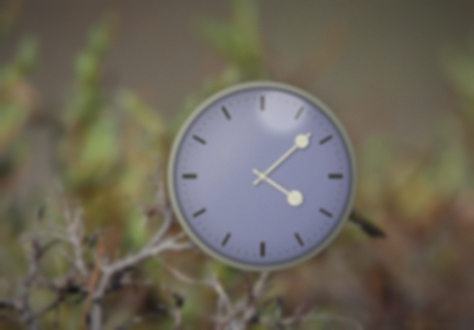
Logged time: **4:08**
